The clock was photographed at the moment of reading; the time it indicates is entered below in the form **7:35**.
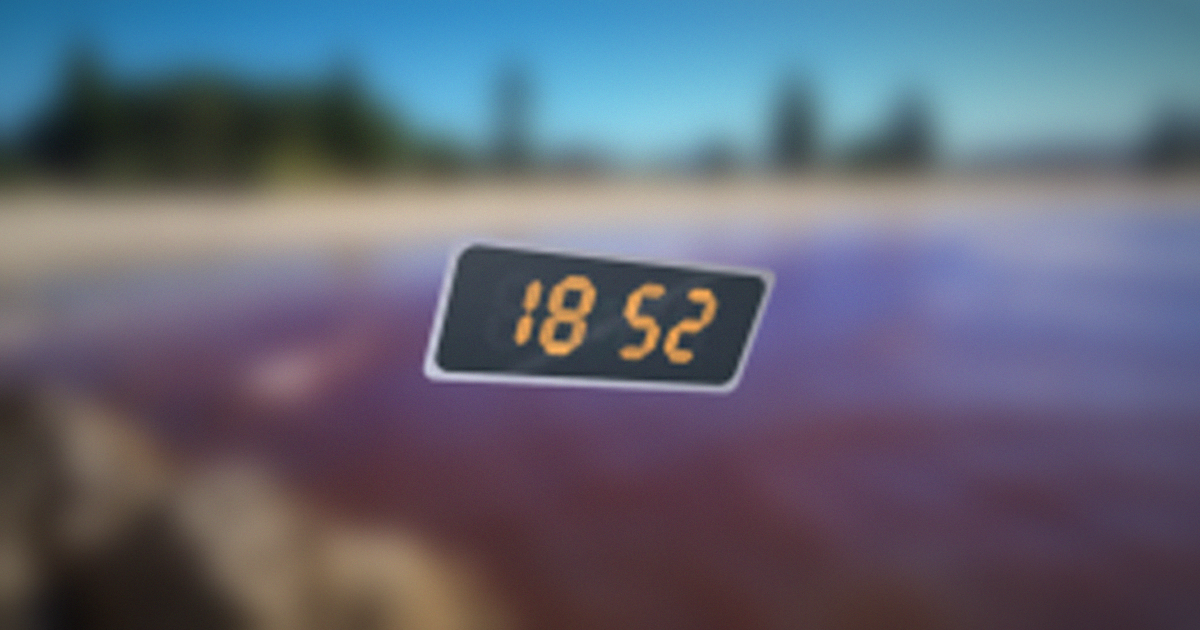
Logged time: **18:52**
